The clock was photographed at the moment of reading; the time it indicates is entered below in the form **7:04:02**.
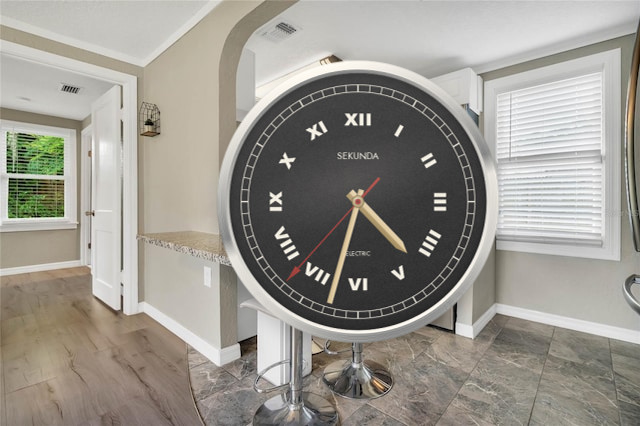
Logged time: **4:32:37**
